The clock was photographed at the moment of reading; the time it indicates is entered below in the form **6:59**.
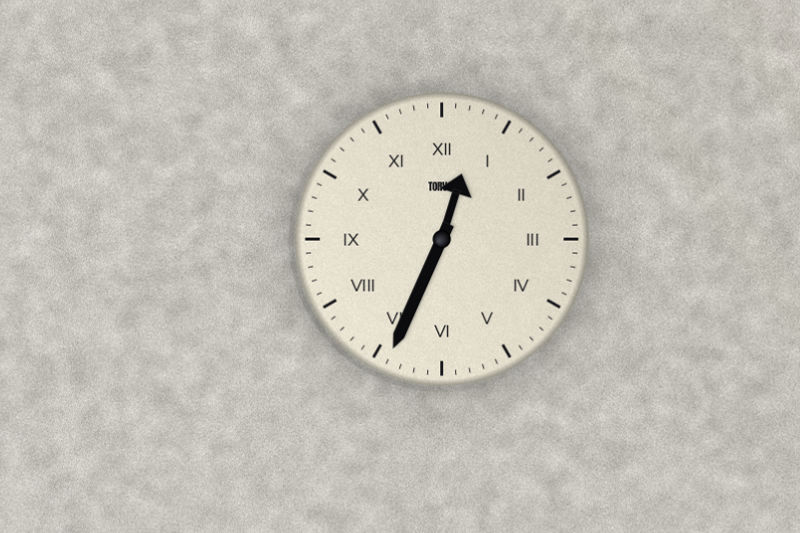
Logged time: **12:34**
